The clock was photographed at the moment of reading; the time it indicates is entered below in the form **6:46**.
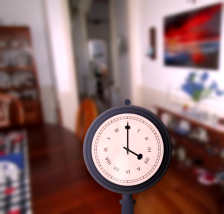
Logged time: **4:00**
